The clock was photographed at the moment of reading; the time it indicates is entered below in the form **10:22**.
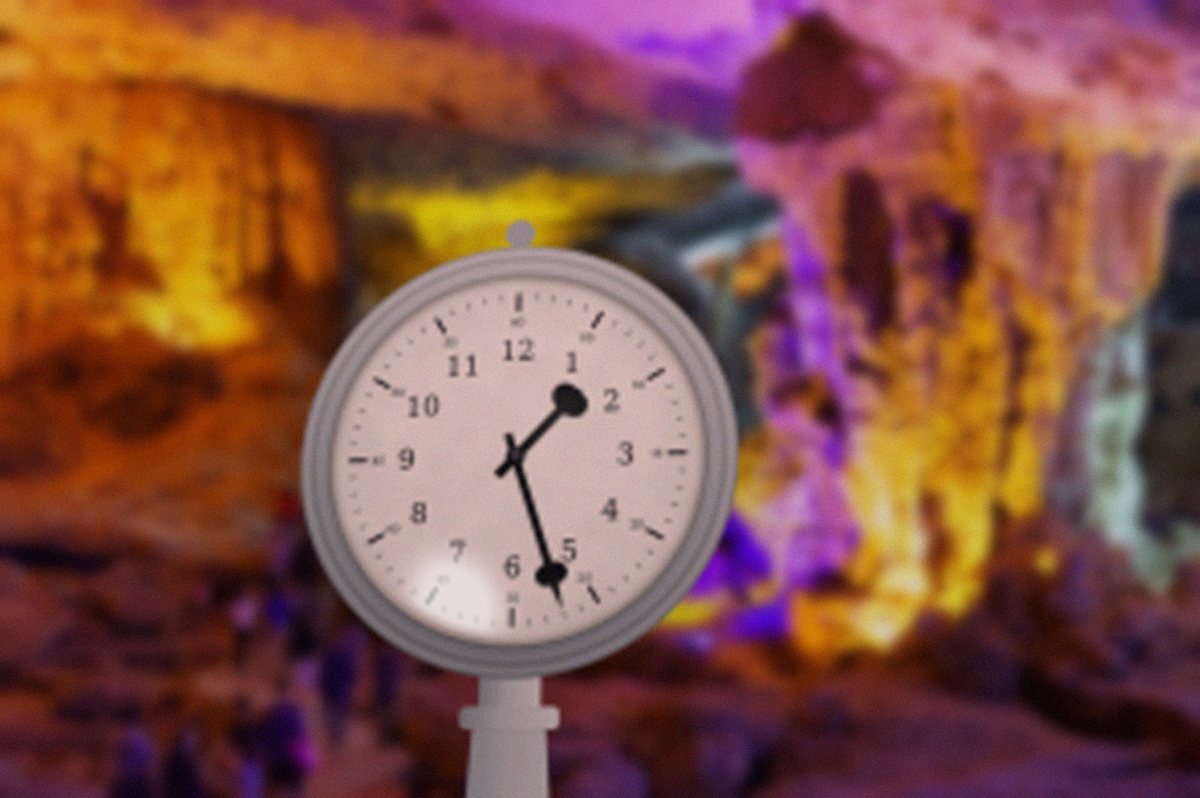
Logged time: **1:27**
